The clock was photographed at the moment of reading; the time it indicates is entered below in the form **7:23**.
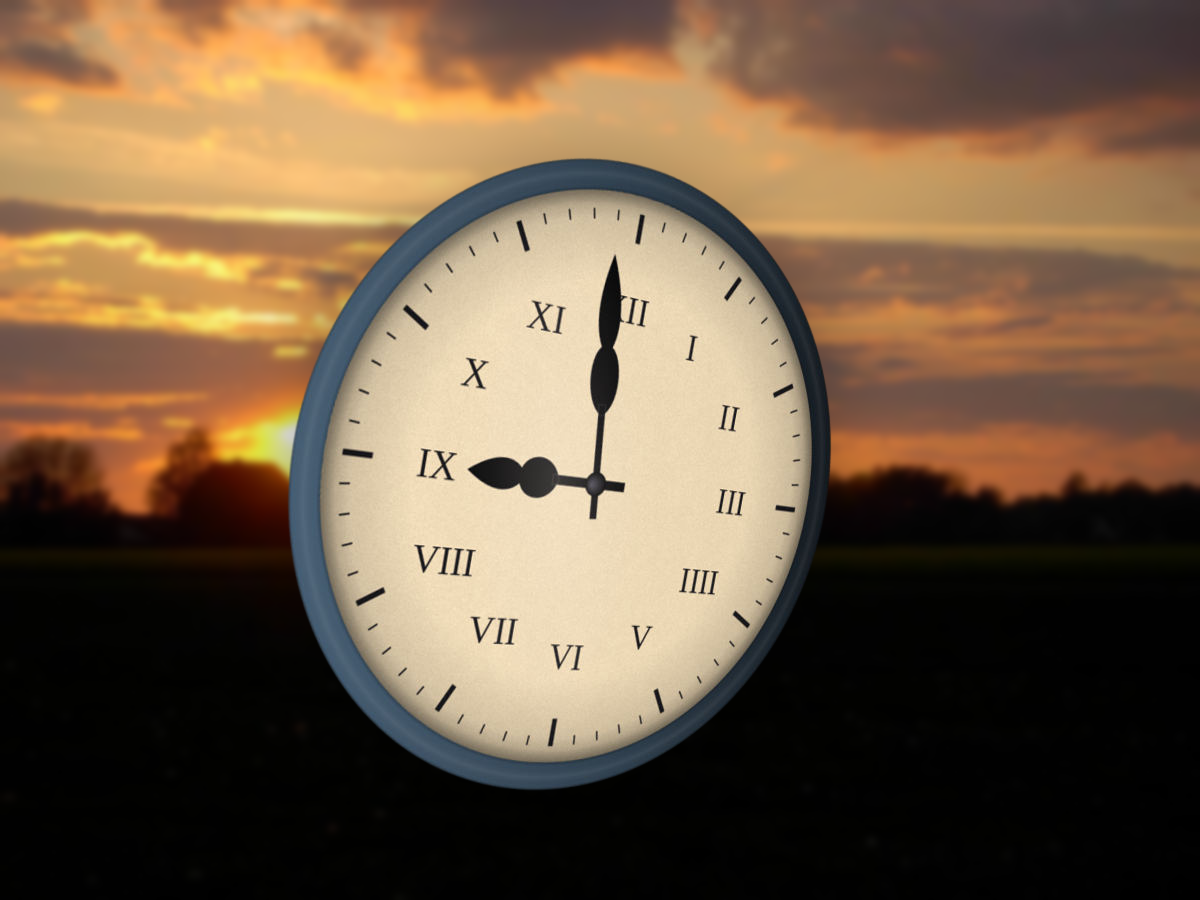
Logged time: **8:59**
